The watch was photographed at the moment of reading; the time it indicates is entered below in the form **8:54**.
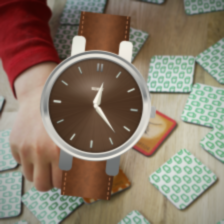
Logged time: **12:23**
